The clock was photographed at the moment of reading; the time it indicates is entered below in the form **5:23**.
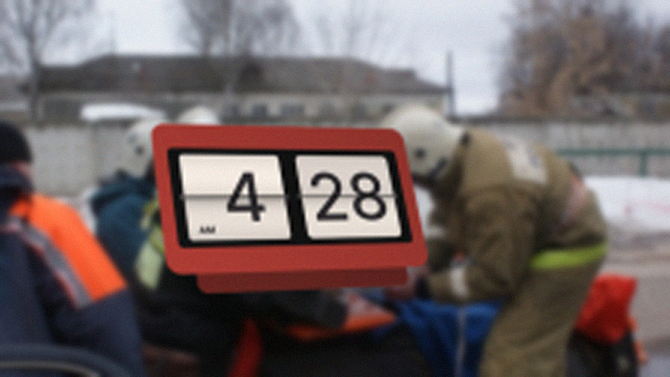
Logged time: **4:28**
